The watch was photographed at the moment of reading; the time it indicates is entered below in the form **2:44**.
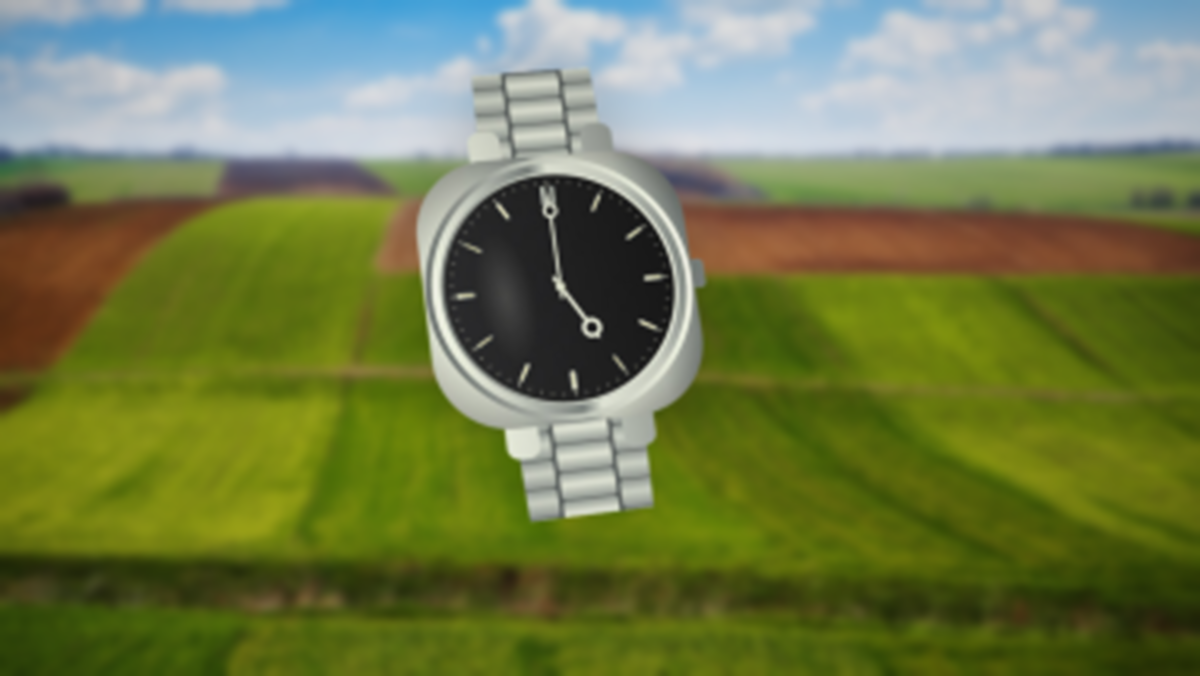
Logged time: **5:00**
